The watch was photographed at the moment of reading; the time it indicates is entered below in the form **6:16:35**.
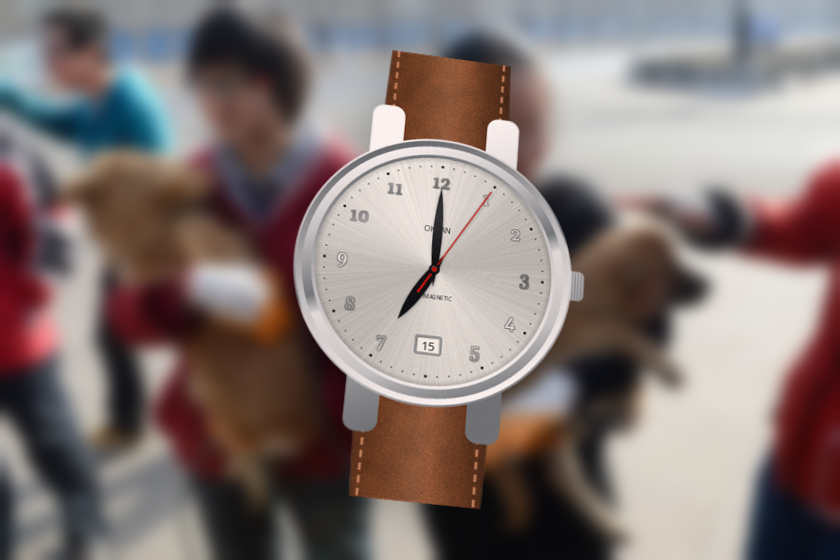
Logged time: **7:00:05**
